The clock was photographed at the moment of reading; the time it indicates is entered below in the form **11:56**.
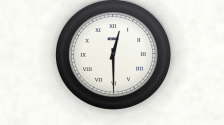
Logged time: **12:30**
